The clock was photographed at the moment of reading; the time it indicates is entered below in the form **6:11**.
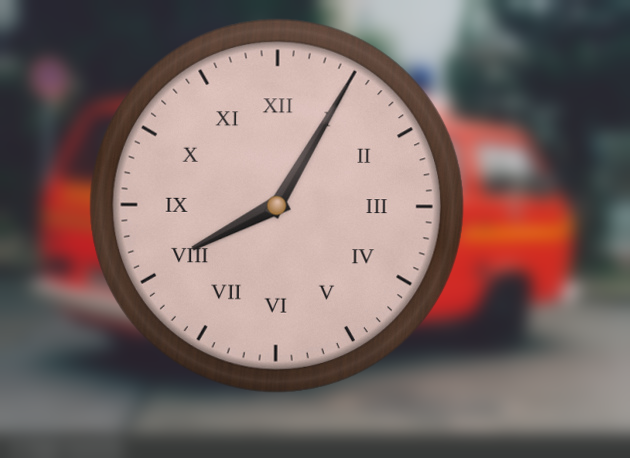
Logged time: **8:05**
